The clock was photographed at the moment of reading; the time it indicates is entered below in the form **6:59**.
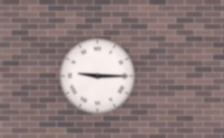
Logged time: **9:15**
